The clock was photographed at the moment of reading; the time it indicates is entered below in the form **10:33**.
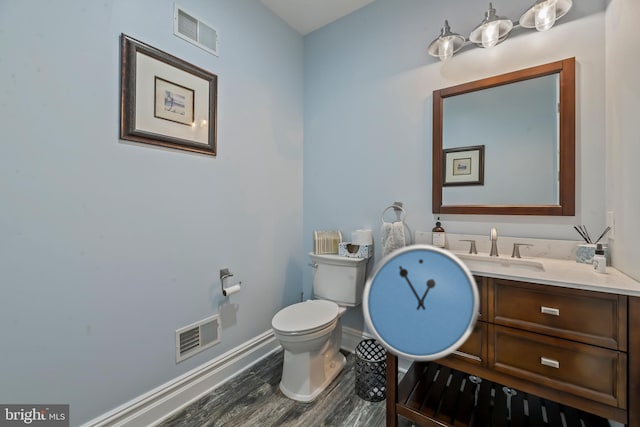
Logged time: **12:55**
